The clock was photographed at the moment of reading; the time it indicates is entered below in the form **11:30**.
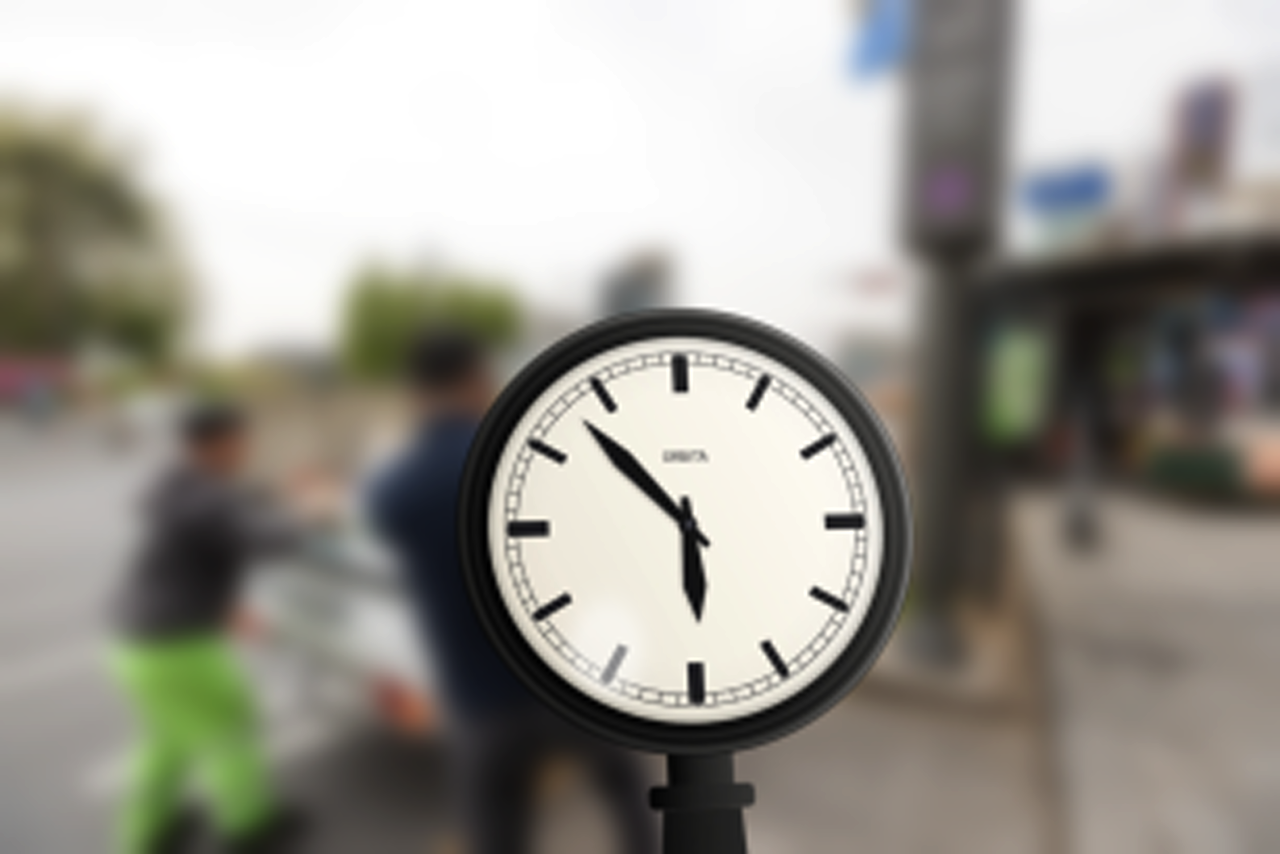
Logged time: **5:53**
